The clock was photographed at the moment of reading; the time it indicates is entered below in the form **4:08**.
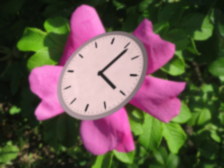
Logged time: **4:06**
